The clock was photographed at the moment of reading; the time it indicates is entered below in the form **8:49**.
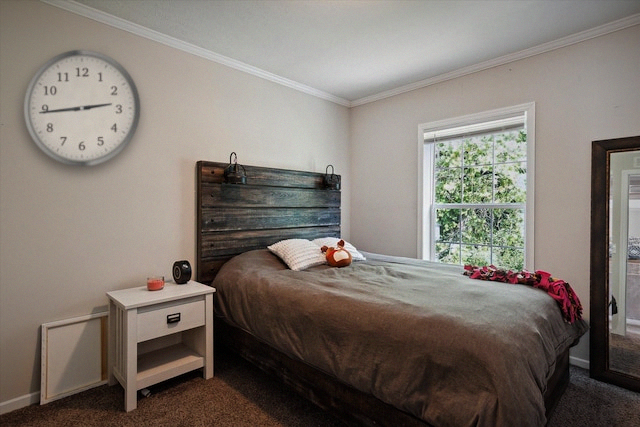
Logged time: **2:44**
